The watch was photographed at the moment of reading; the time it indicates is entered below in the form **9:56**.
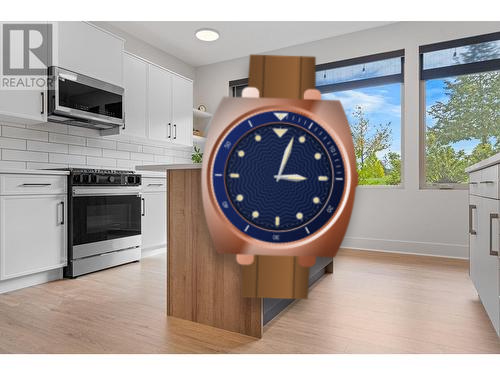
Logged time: **3:03**
